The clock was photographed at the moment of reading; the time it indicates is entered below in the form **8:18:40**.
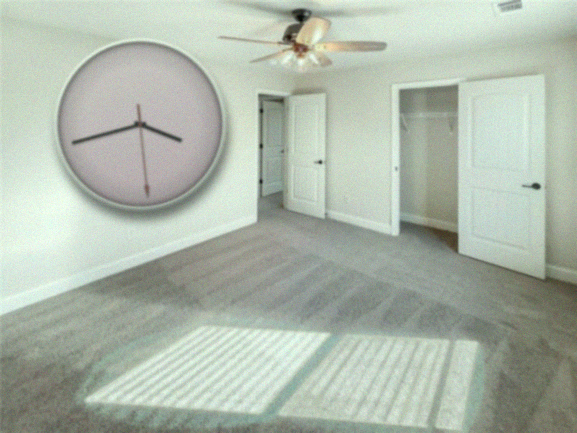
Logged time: **3:42:29**
